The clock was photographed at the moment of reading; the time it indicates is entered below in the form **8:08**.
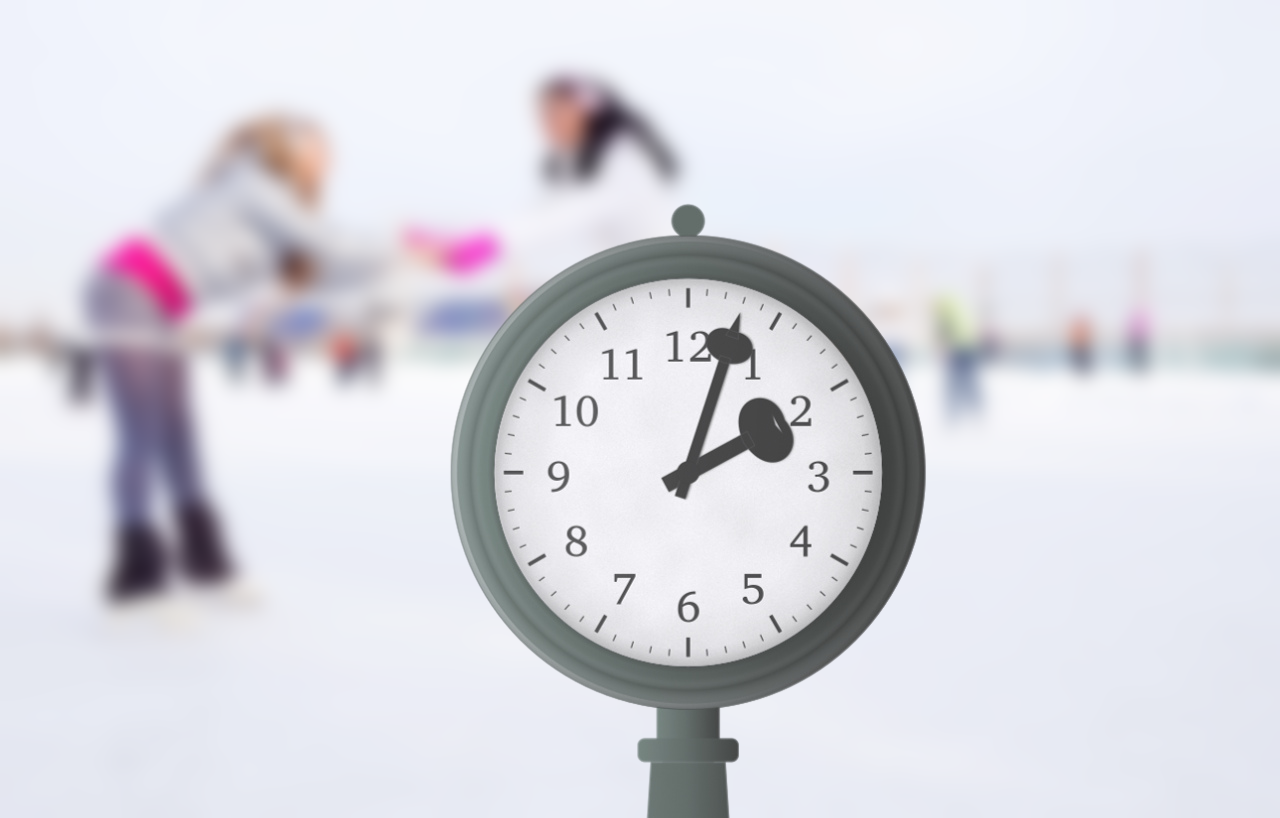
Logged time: **2:03**
